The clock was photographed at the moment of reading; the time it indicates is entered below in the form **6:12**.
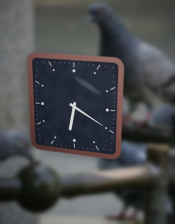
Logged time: **6:20**
